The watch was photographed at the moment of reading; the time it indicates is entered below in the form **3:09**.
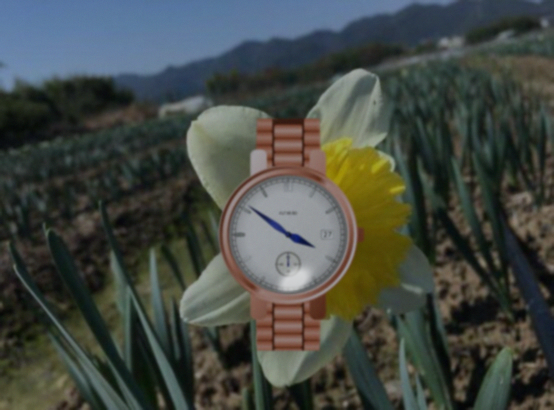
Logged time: **3:51**
